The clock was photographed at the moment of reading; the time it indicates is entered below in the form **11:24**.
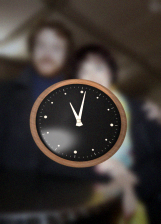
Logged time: **11:01**
